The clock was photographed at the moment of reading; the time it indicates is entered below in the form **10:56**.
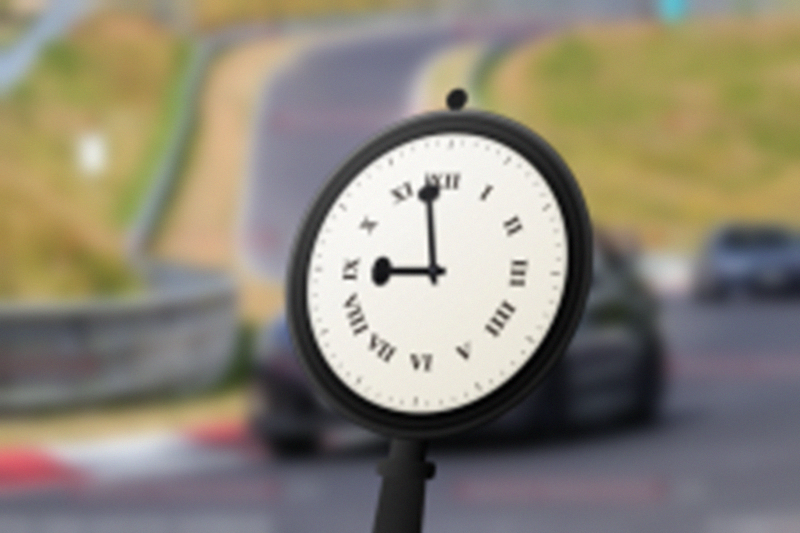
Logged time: **8:58**
